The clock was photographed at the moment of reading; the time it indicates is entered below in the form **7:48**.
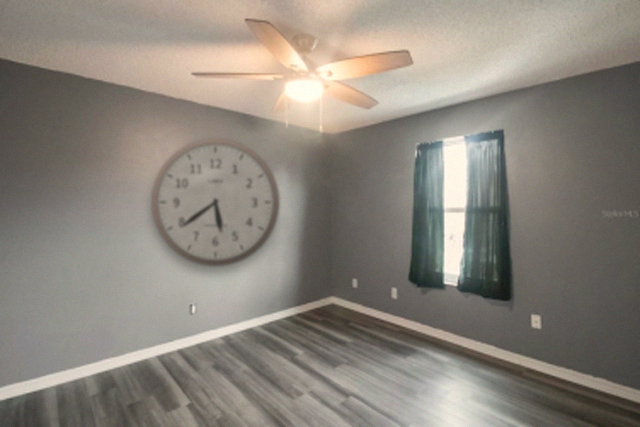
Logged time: **5:39**
